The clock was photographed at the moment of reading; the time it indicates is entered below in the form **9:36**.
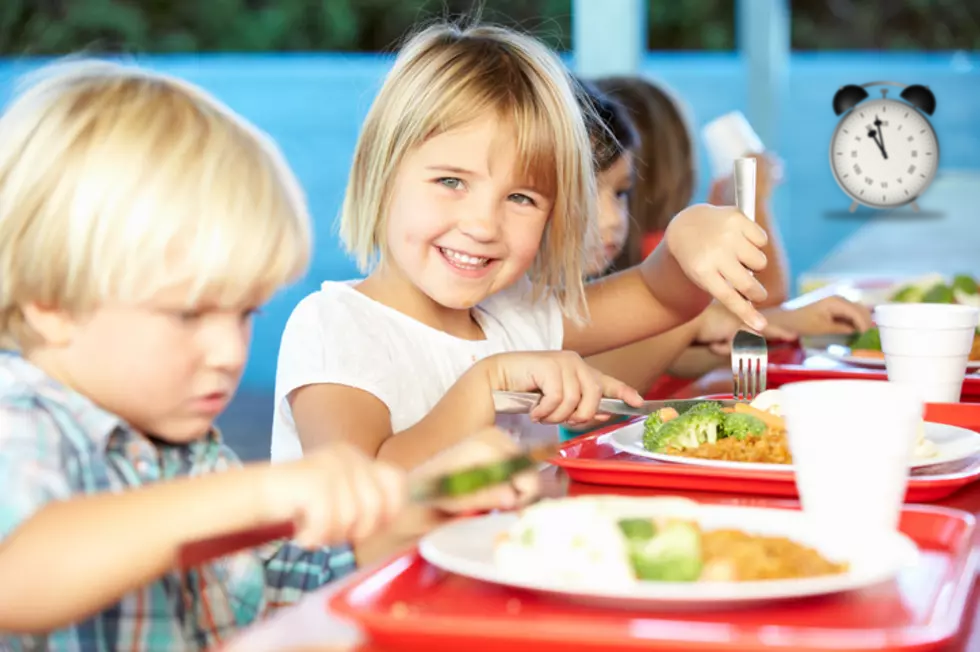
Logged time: **10:58**
